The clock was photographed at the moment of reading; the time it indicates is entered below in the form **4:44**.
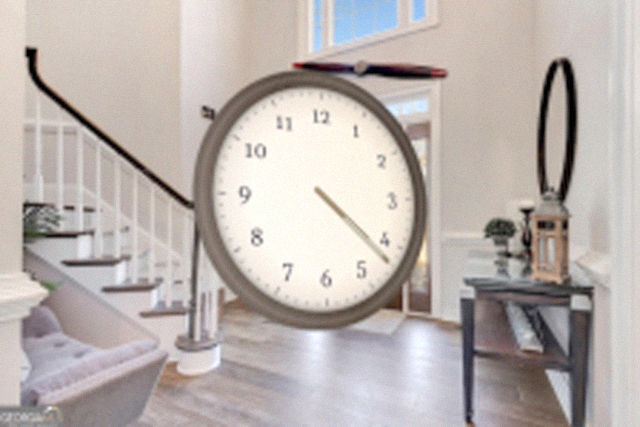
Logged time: **4:22**
